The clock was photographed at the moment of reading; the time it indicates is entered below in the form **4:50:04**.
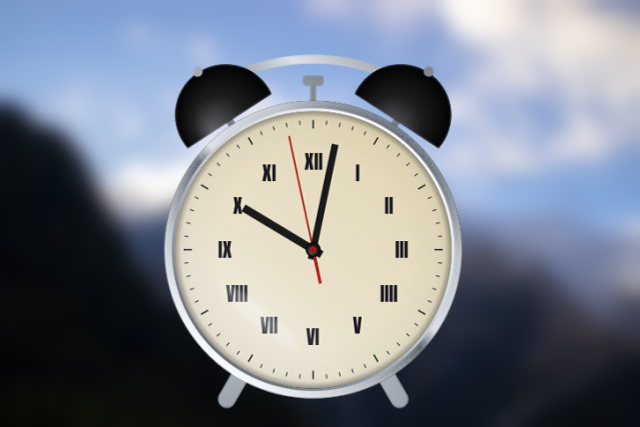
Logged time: **10:01:58**
